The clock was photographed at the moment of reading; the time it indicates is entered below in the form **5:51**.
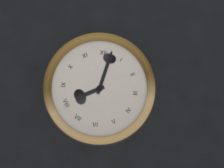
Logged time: **8:02**
